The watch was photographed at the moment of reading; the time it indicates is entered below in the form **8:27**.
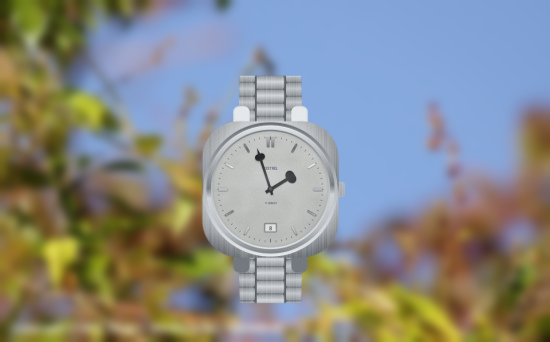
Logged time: **1:57**
